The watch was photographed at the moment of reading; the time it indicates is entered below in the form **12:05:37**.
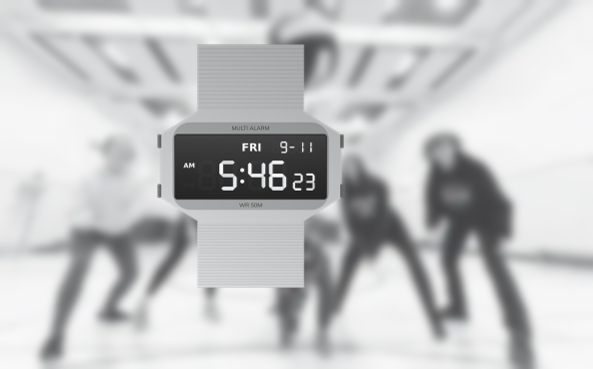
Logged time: **5:46:23**
